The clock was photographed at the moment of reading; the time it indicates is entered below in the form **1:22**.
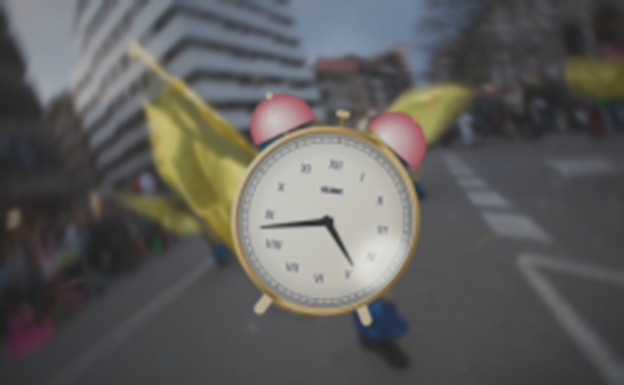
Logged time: **4:43**
